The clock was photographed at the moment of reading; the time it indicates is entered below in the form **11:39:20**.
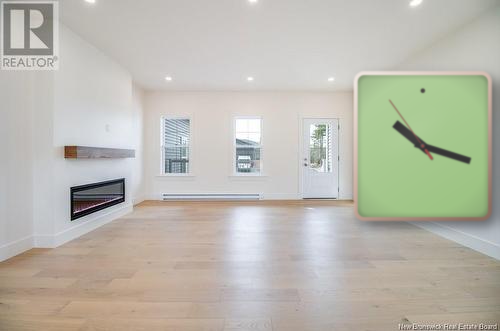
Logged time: **10:17:54**
